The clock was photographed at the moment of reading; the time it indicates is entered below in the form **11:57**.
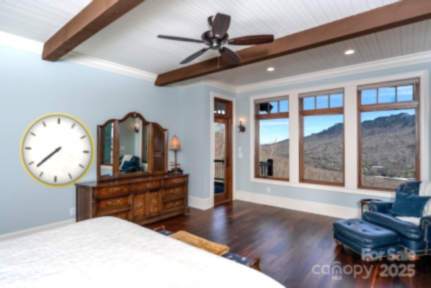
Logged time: **7:38**
